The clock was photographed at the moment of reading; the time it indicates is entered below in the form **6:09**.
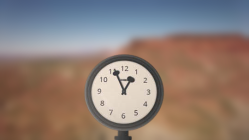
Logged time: **12:56**
